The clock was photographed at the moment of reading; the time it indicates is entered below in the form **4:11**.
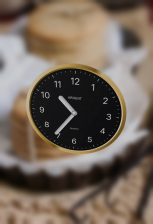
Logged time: **10:36**
